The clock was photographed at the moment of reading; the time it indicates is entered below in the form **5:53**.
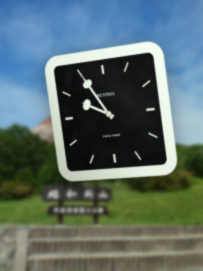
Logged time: **9:55**
